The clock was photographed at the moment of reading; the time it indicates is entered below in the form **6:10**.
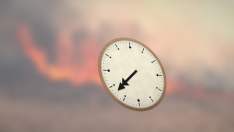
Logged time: **7:38**
